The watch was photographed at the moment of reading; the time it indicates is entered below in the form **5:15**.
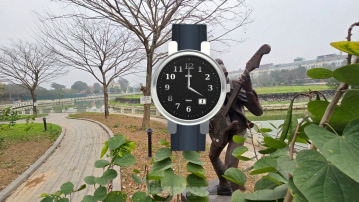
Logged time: **4:00**
